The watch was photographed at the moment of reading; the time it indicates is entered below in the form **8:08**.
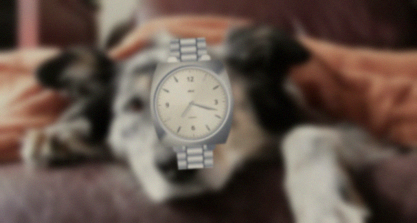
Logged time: **7:18**
